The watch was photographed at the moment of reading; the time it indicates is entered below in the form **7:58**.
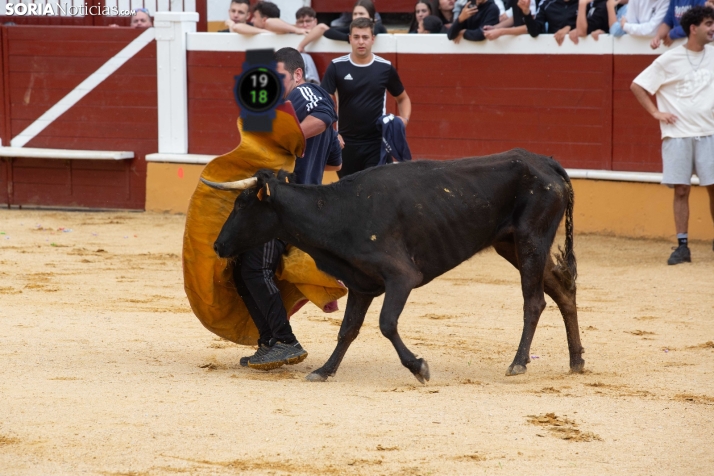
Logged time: **19:18**
